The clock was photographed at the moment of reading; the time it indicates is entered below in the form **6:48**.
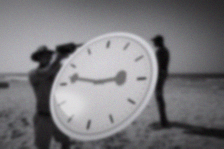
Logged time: **2:47**
